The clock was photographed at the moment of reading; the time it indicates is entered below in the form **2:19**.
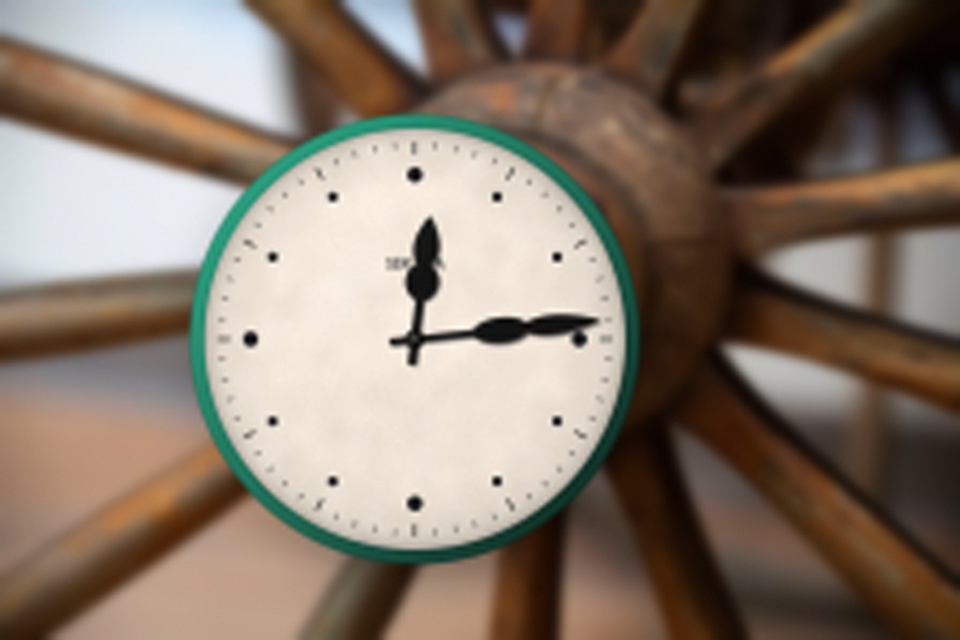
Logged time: **12:14**
